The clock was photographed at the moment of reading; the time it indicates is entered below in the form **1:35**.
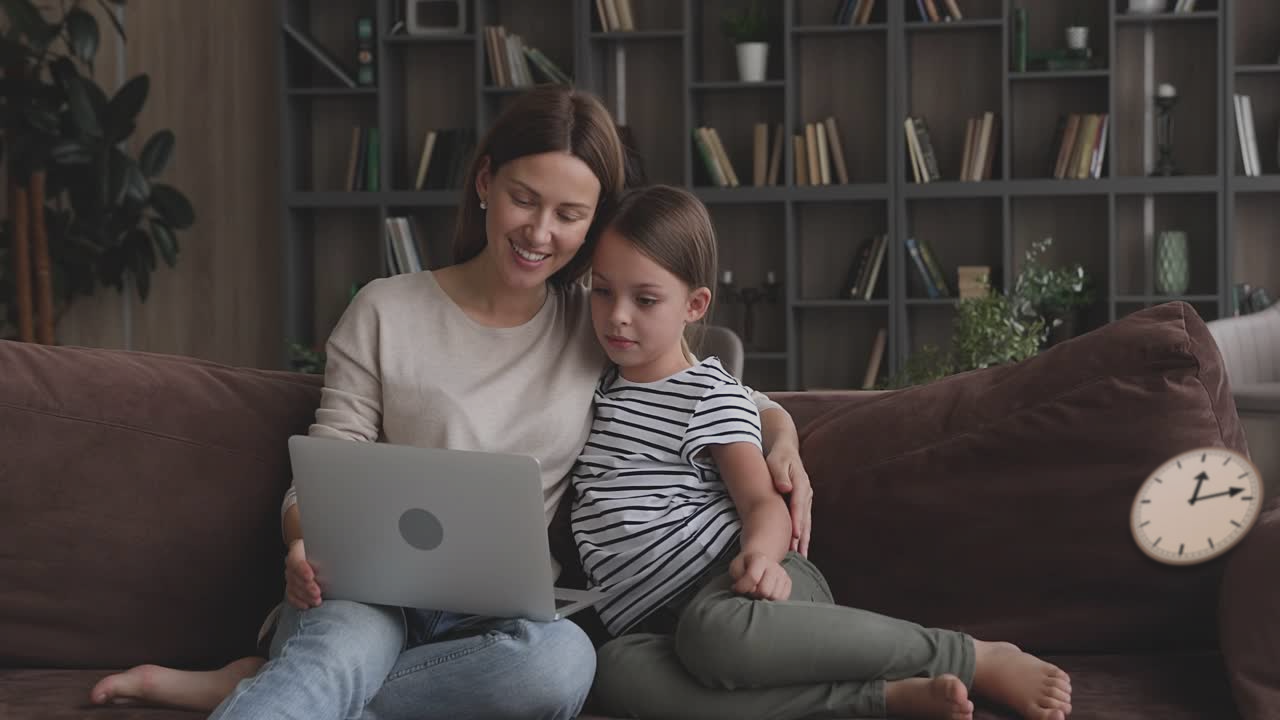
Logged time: **12:13**
